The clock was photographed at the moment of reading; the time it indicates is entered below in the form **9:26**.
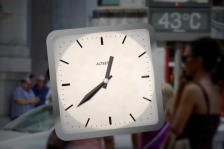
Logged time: **12:39**
